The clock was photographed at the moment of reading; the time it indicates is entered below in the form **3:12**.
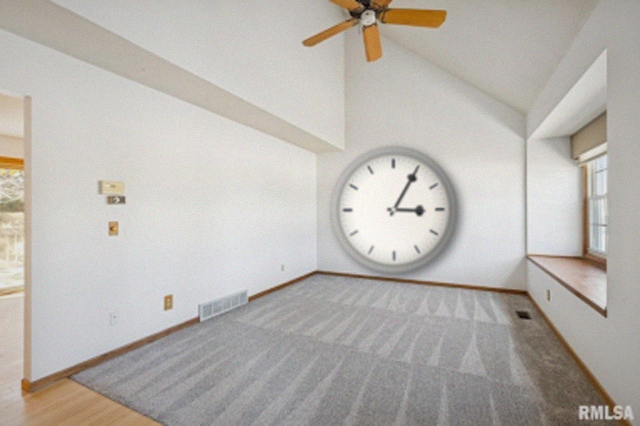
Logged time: **3:05**
